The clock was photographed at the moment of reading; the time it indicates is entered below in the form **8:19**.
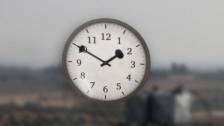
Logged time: **1:50**
